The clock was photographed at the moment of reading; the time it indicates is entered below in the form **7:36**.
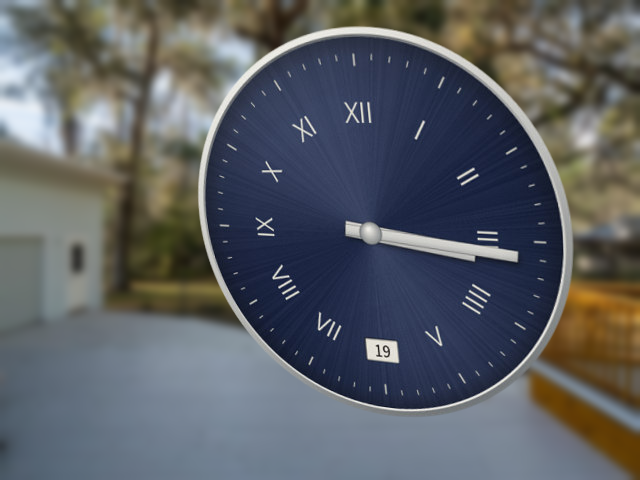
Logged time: **3:16**
